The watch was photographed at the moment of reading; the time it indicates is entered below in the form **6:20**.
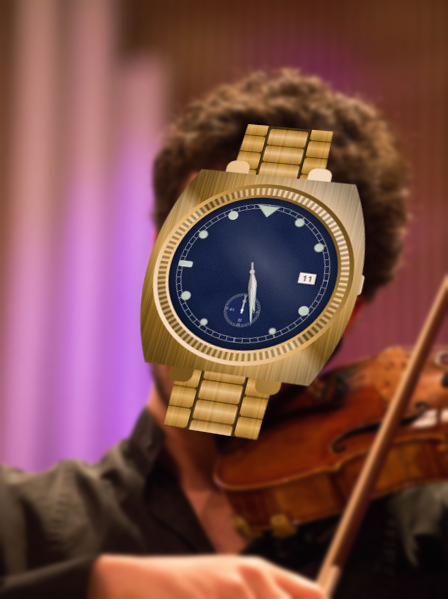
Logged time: **5:28**
